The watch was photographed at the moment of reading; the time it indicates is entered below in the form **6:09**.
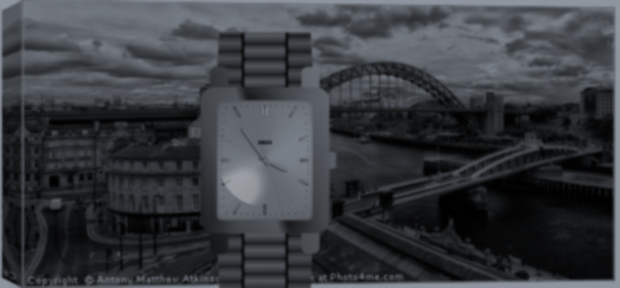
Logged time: **3:54**
